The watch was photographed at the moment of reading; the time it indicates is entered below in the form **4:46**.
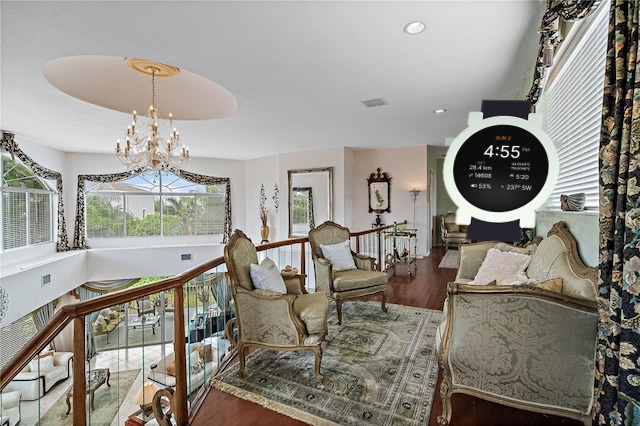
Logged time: **4:55**
